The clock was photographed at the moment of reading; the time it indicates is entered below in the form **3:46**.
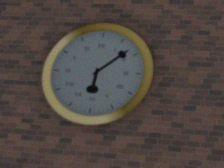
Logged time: **6:08**
